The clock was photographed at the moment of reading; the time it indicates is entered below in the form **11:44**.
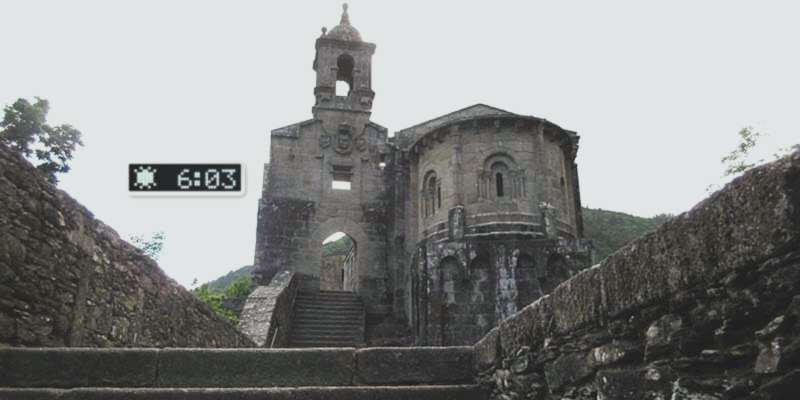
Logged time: **6:03**
